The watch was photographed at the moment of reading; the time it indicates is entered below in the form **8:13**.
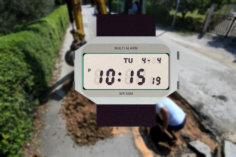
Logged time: **10:15**
